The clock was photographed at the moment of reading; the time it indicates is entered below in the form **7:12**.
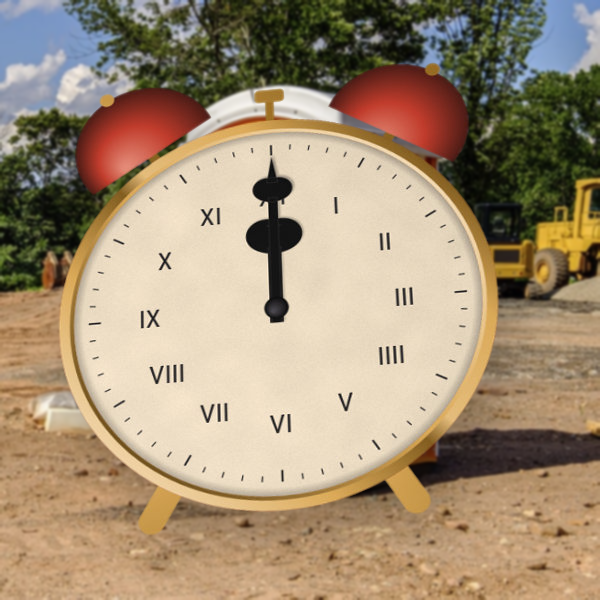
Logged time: **12:00**
